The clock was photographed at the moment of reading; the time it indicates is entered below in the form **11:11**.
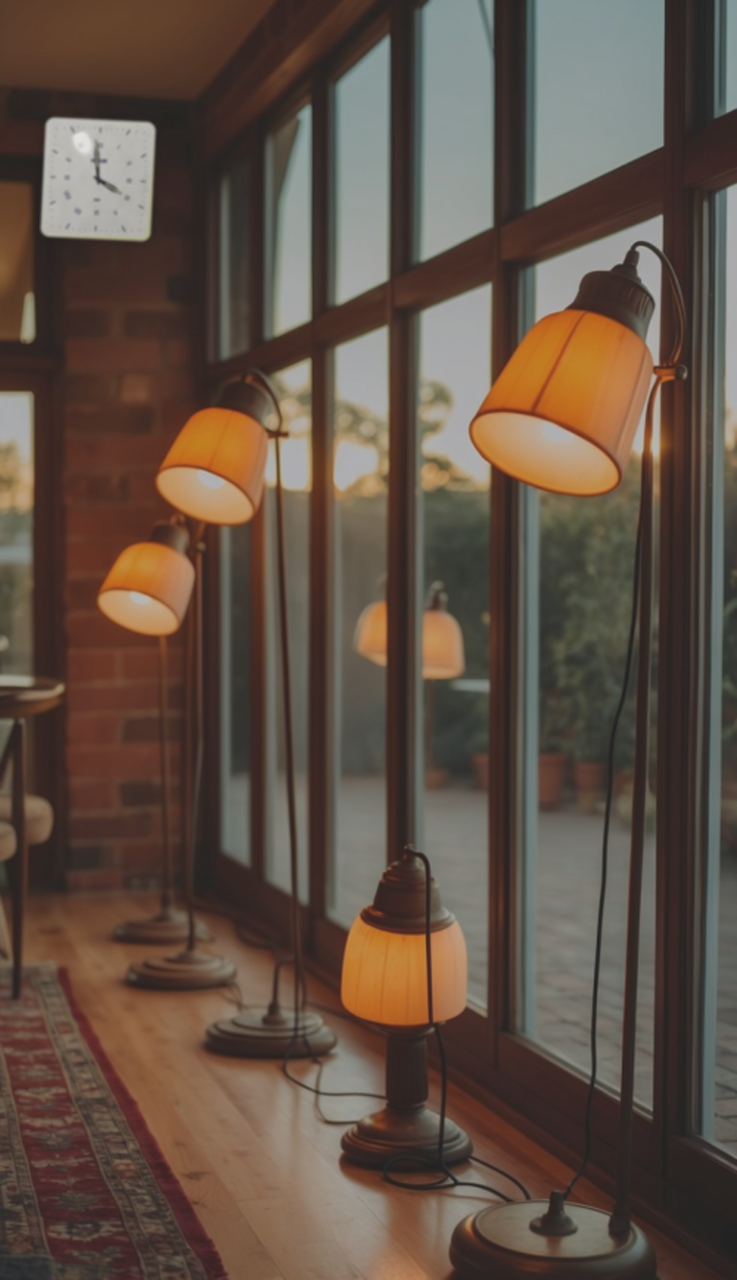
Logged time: **3:59**
